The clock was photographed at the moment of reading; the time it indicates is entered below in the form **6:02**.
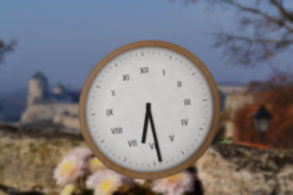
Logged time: **6:29**
